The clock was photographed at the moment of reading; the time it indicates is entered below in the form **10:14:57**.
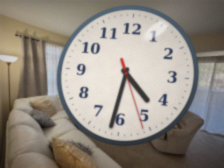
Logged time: **4:31:26**
